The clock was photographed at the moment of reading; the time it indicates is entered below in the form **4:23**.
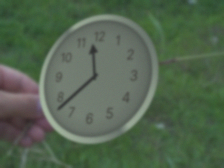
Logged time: **11:38**
